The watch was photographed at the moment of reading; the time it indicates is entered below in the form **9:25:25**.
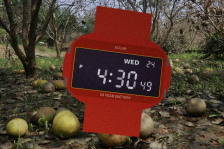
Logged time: **4:30:49**
